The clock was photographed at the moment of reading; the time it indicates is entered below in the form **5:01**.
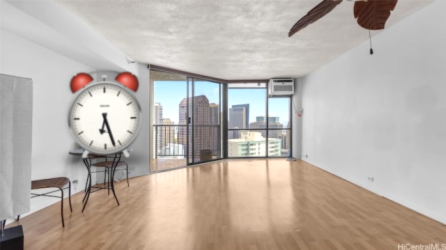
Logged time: **6:27**
